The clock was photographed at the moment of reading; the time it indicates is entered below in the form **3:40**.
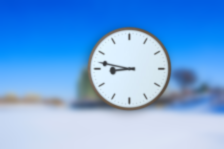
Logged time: **8:47**
